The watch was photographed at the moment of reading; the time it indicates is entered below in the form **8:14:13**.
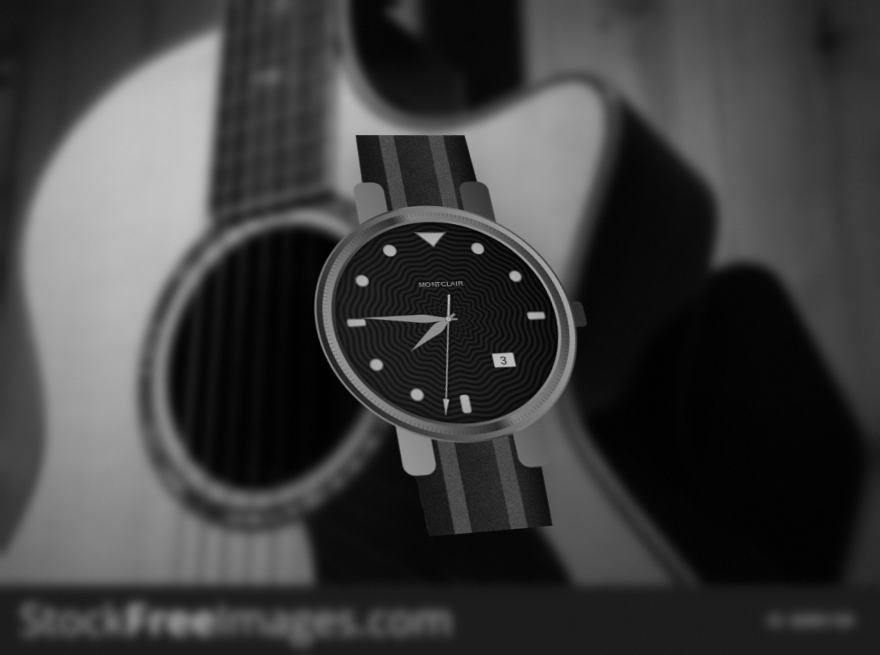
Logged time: **7:45:32**
